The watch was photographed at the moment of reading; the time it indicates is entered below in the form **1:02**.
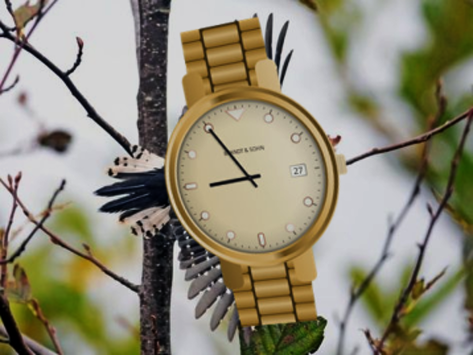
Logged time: **8:55**
